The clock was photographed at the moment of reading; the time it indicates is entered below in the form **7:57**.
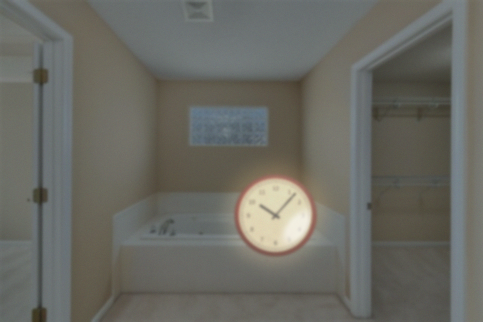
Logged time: **10:07**
